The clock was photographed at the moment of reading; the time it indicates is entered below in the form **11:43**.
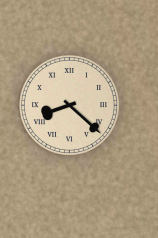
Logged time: **8:22**
